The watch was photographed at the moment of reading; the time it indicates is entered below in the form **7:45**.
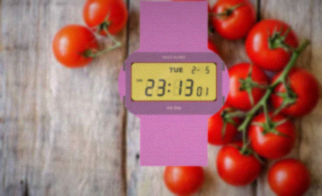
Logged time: **23:13**
